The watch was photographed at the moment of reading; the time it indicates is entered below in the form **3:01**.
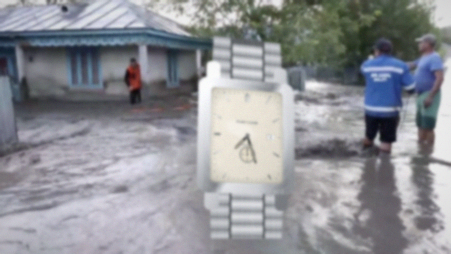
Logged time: **7:27**
